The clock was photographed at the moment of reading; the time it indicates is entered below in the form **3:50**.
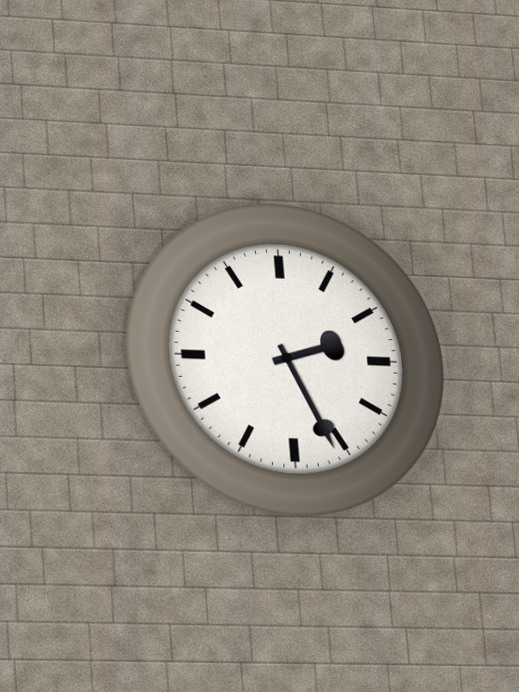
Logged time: **2:26**
